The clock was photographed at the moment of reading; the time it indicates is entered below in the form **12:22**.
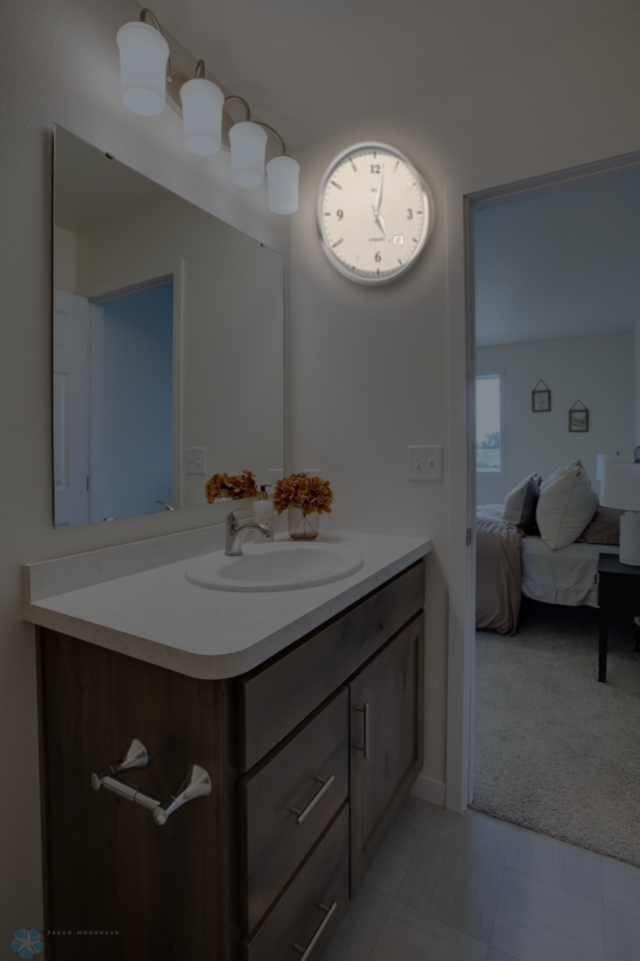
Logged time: **5:02**
